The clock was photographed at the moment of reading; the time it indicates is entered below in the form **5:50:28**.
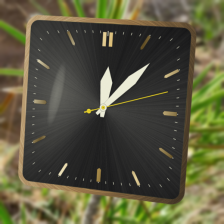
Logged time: **12:07:12**
